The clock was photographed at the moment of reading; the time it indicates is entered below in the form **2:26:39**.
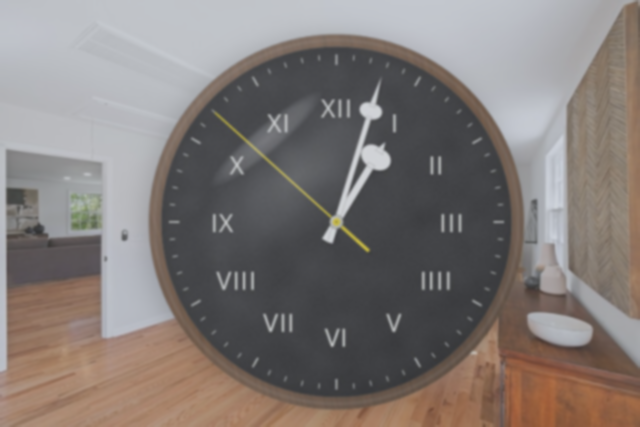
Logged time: **1:02:52**
